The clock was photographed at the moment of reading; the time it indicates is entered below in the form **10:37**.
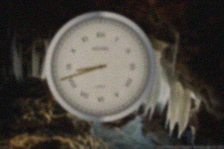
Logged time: **8:42**
